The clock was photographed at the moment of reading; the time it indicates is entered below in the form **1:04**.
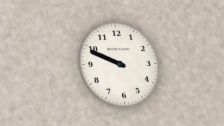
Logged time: **9:49**
